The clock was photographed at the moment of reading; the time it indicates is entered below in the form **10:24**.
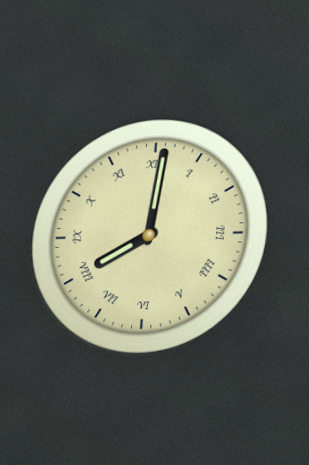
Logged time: **8:01**
